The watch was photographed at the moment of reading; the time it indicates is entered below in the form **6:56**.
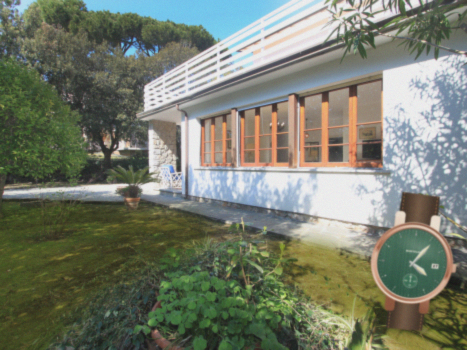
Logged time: **4:06**
